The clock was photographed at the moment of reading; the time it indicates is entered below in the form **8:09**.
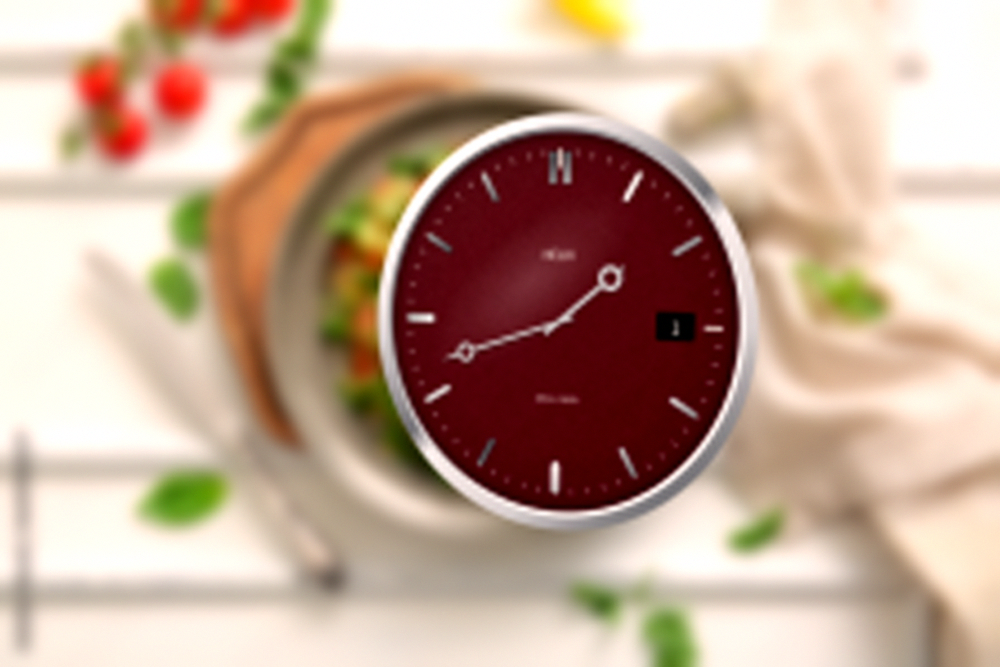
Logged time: **1:42**
